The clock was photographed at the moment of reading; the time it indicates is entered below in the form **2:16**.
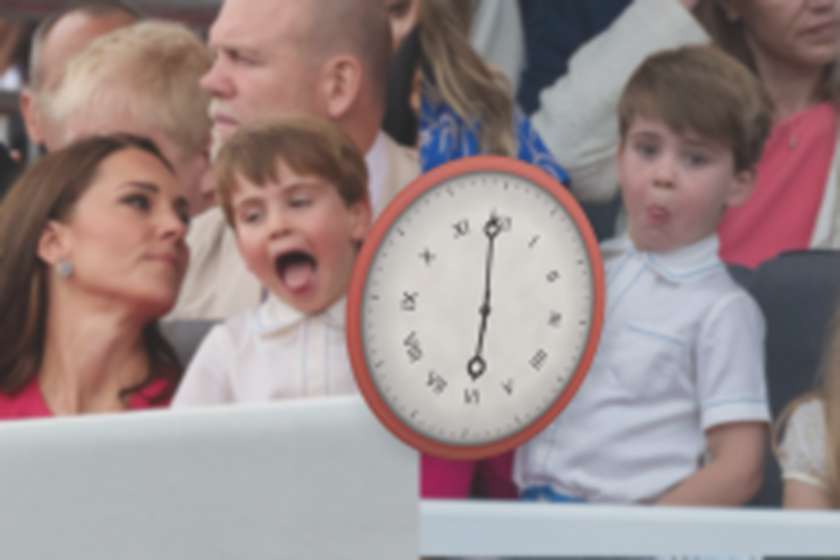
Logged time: **5:59**
